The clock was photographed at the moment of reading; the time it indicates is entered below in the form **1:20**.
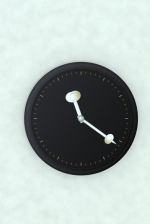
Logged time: **11:21**
